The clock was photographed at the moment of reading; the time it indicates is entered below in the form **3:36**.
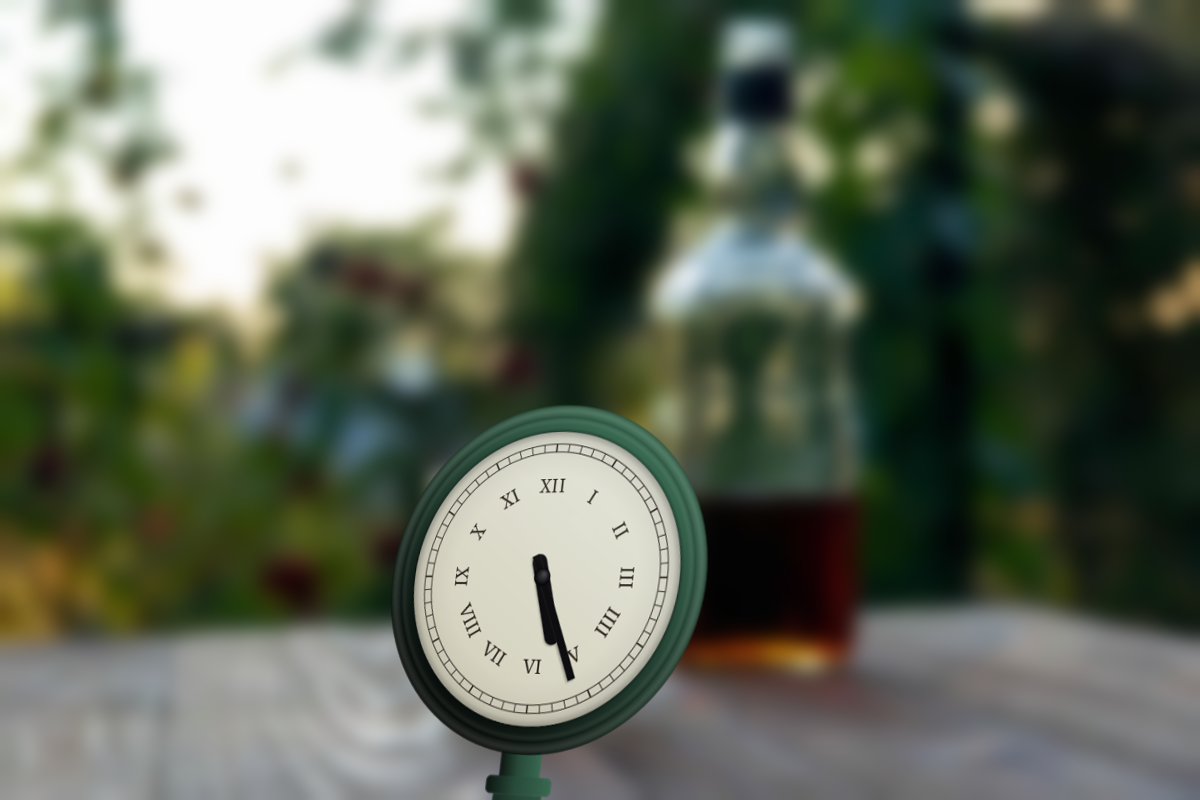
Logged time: **5:26**
